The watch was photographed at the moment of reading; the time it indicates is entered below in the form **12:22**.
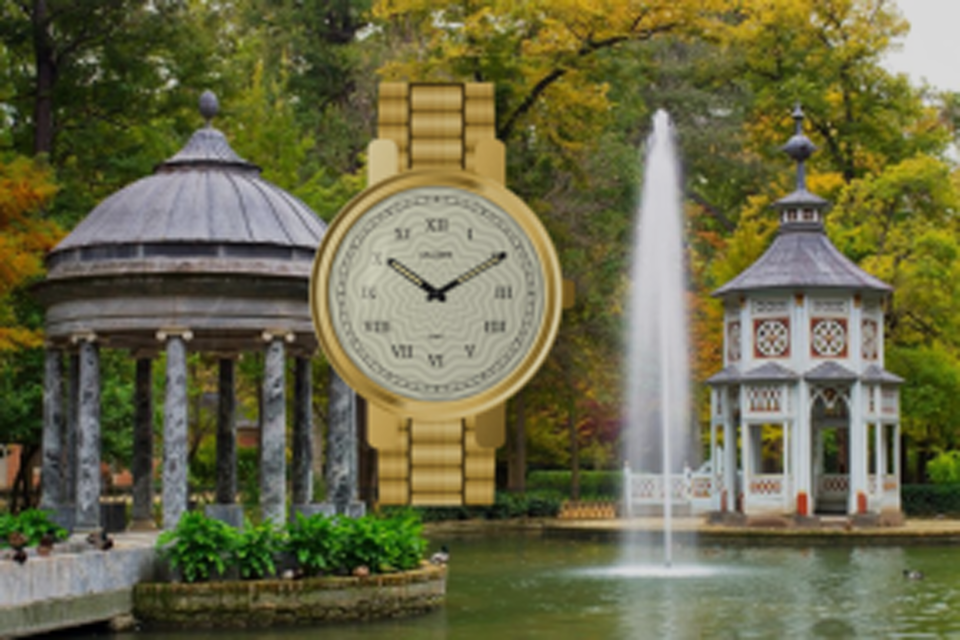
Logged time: **10:10**
